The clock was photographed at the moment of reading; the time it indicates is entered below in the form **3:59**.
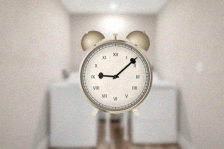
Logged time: **9:08**
